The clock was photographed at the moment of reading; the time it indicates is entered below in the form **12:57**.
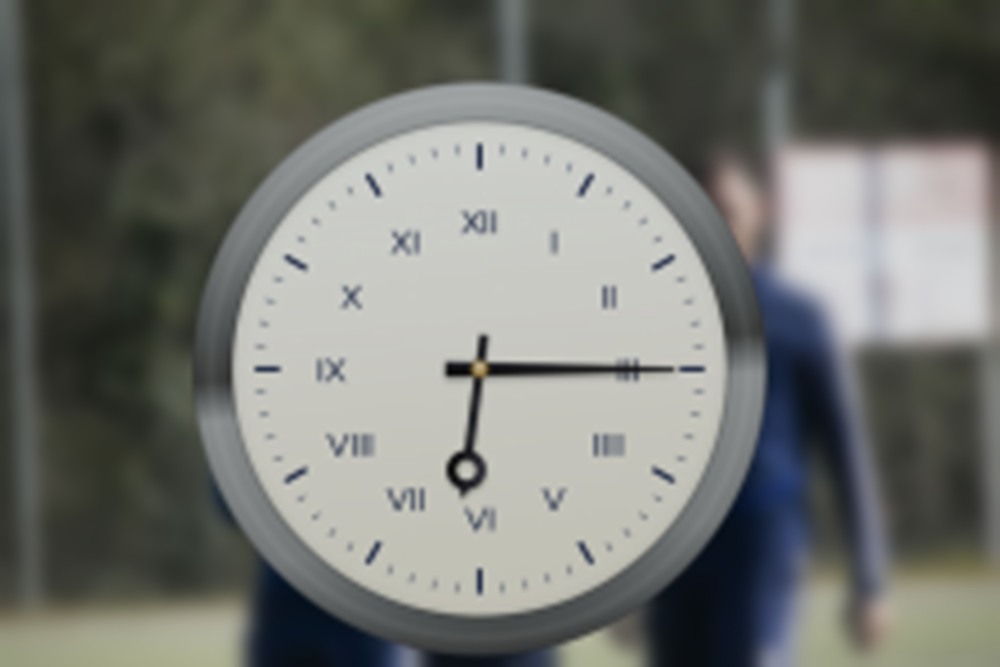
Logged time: **6:15**
